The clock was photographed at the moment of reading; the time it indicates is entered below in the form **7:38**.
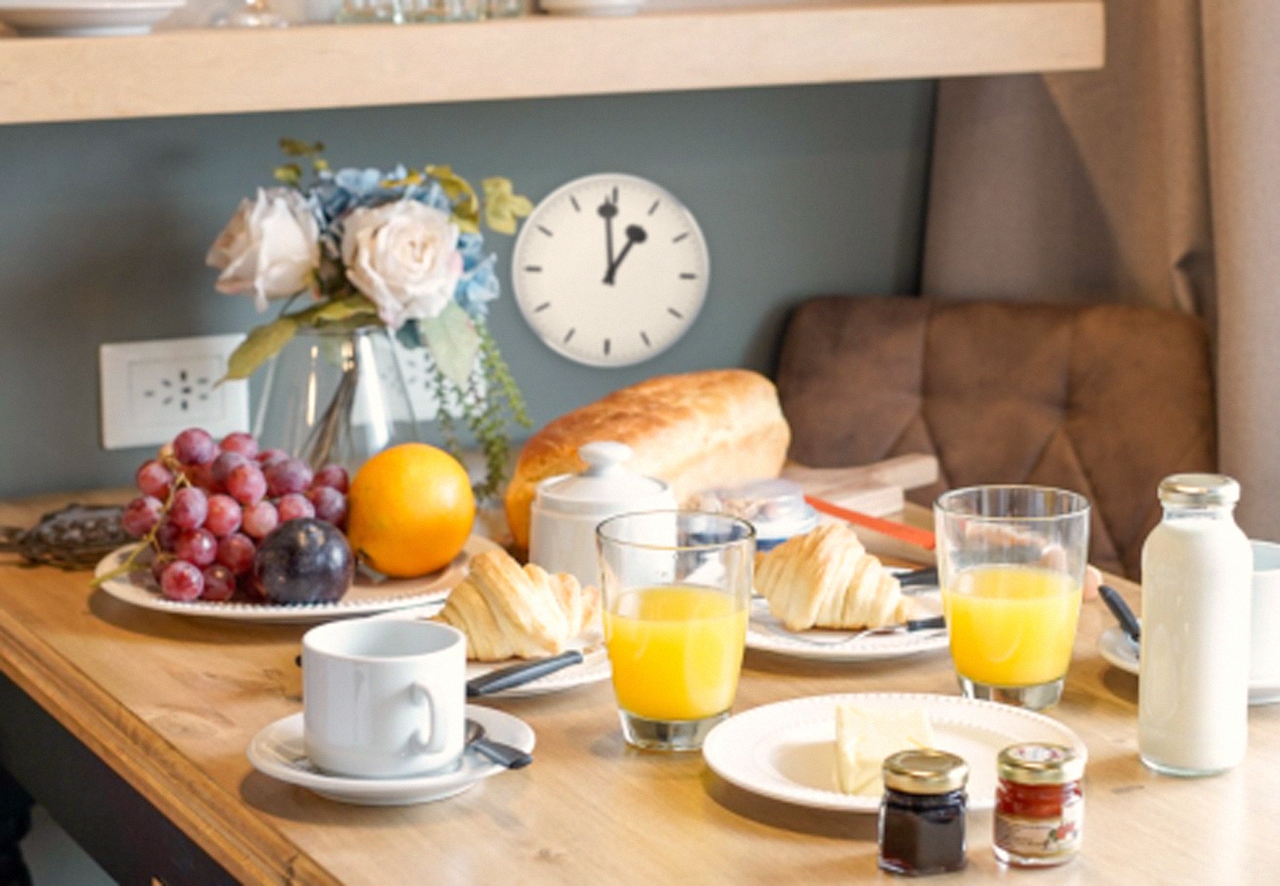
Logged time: **12:59**
